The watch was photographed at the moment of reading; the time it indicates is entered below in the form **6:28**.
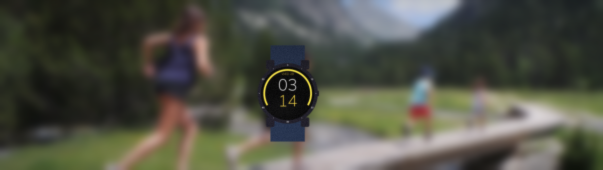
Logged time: **3:14**
